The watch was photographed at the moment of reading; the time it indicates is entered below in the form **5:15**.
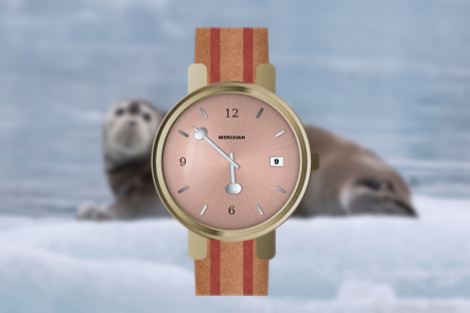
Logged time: **5:52**
